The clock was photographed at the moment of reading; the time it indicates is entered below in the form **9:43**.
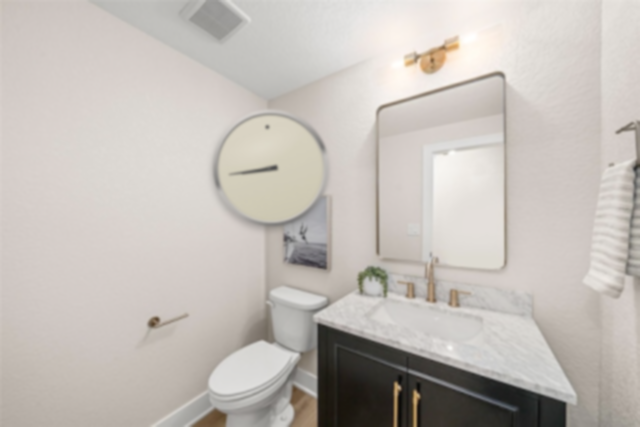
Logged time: **8:44**
